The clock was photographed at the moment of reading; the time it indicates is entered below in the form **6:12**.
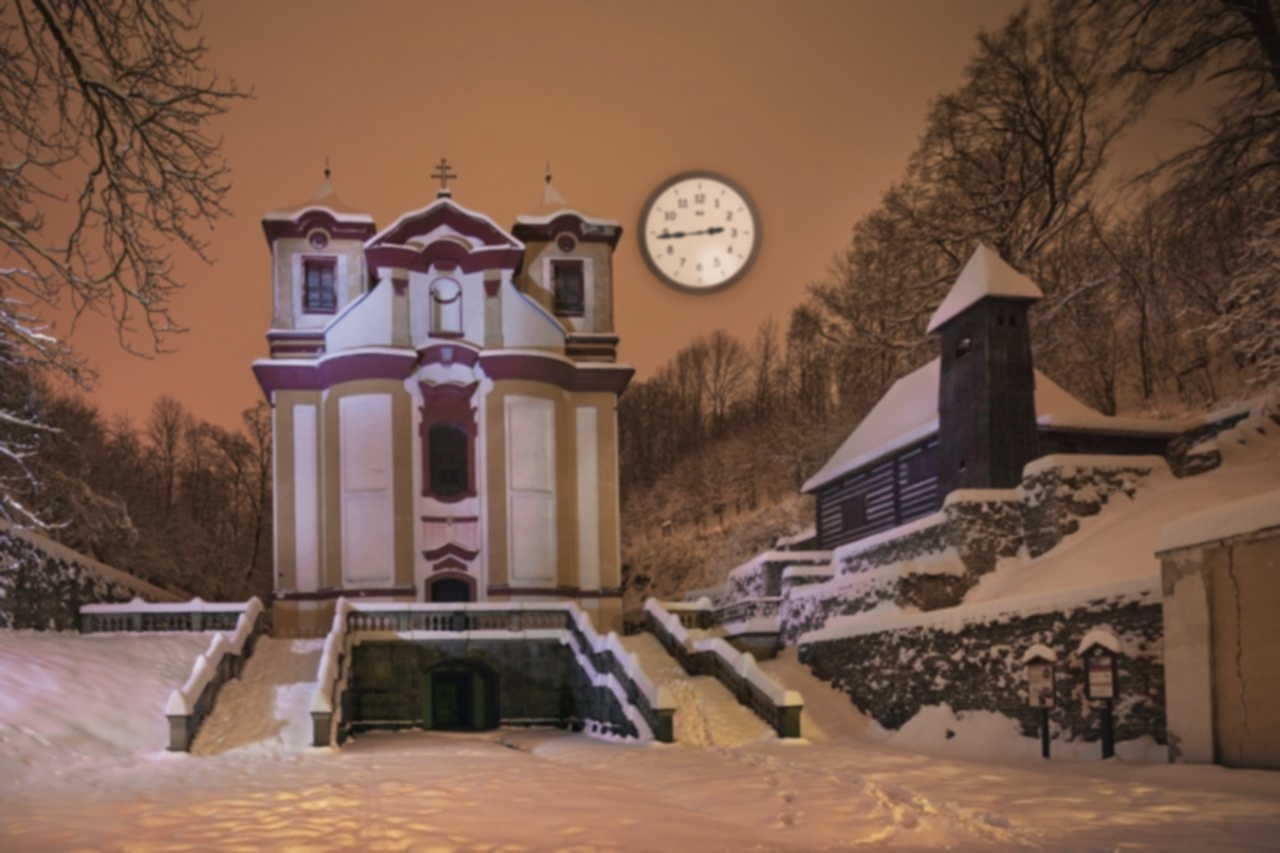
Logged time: **2:44**
